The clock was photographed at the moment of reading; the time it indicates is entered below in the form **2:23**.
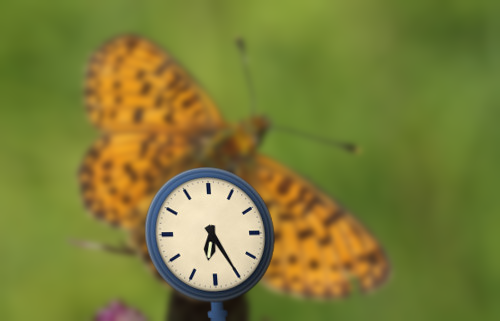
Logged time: **6:25**
